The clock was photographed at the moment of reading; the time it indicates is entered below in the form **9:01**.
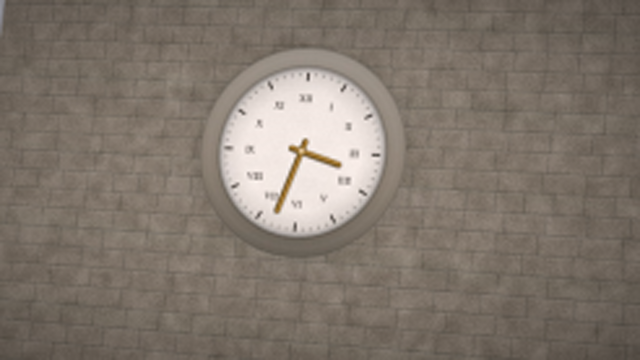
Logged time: **3:33**
